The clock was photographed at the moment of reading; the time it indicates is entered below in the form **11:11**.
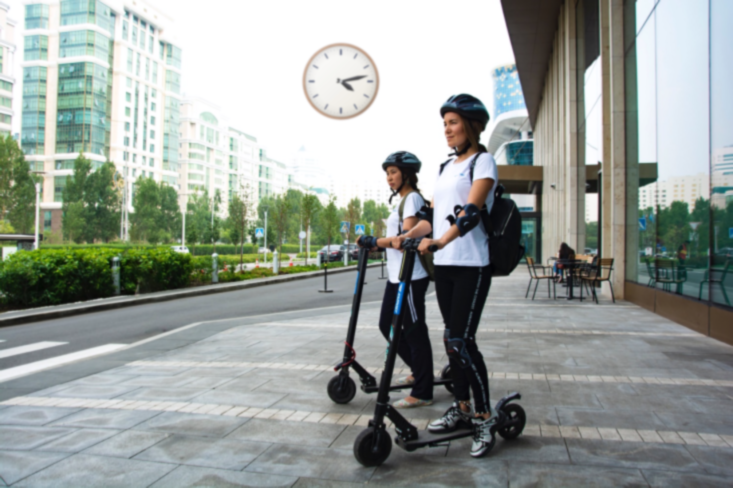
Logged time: **4:13**
